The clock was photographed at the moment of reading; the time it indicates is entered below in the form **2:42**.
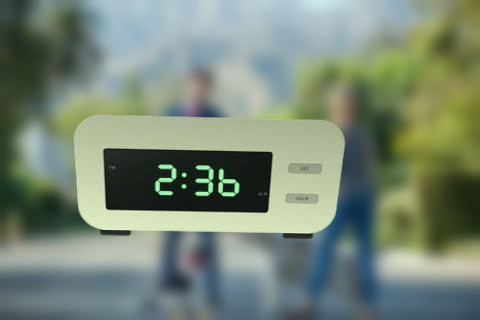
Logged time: **2:36**
